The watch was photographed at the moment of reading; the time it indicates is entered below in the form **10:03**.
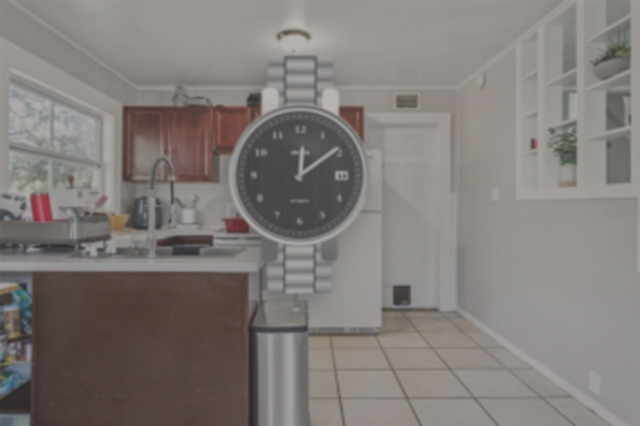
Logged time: **12:09**
